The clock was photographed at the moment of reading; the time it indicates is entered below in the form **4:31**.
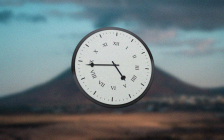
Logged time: **4:44**
